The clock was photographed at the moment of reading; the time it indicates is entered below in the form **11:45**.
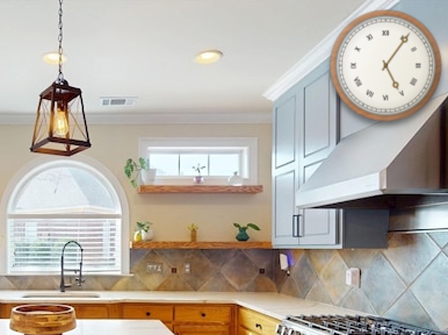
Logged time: **5:06**
